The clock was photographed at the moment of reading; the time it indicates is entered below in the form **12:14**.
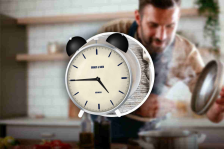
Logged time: **4:45**
